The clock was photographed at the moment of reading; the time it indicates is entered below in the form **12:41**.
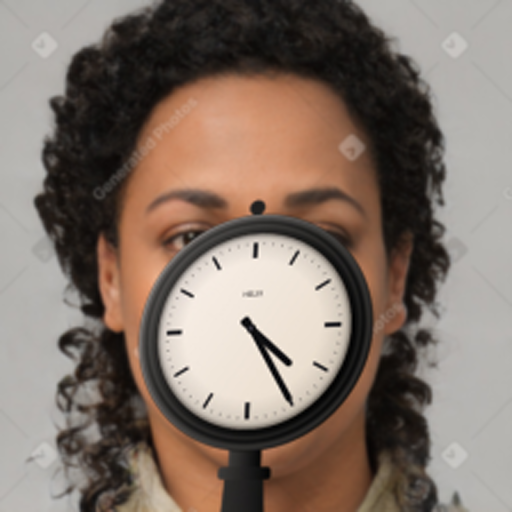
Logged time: **4:25**
